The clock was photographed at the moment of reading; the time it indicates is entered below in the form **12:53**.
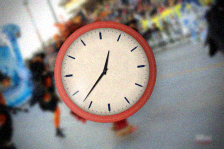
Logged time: **12:37**
